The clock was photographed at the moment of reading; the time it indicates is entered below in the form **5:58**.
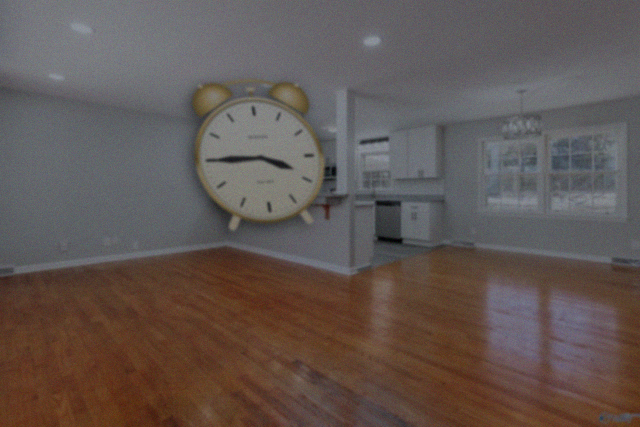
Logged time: **3:45**
